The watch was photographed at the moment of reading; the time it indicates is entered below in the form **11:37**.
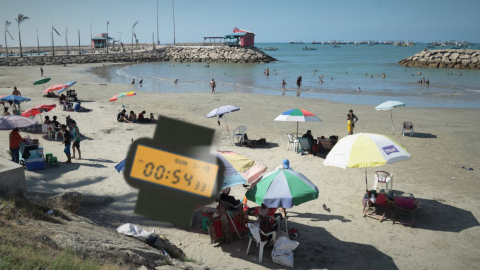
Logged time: **0:54**
